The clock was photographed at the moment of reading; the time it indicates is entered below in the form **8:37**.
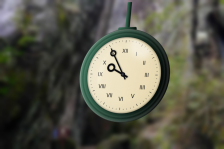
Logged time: **9:55**
